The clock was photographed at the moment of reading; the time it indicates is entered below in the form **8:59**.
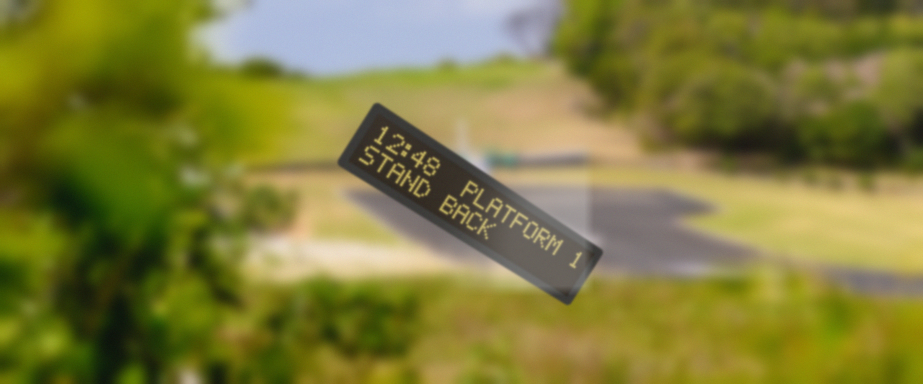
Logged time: **12:48**
